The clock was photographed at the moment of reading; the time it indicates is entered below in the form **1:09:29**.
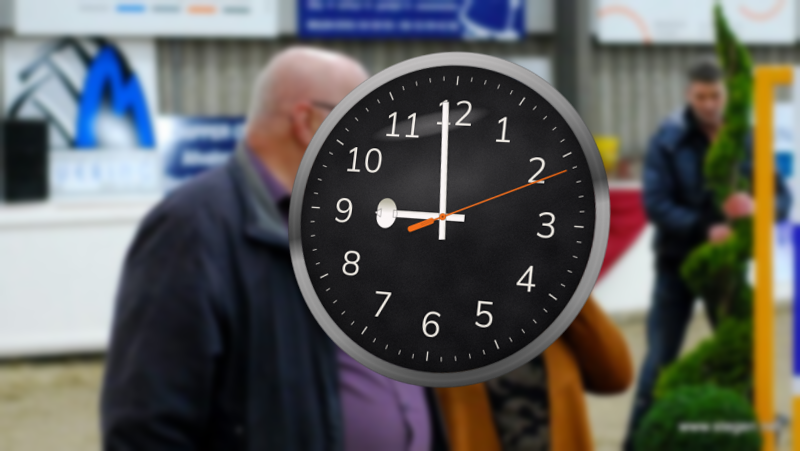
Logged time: **8:59:11**
